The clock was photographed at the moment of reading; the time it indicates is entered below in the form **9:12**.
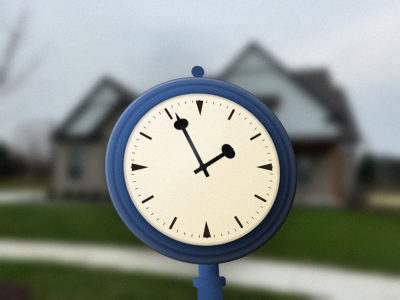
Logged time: **1:56**
